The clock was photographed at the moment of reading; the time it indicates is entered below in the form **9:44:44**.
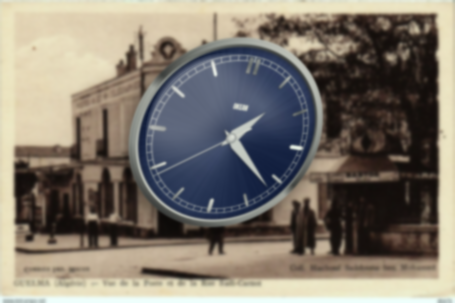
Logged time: **1:21:39**
